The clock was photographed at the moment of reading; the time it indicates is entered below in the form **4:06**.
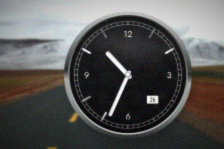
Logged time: **10:34**
